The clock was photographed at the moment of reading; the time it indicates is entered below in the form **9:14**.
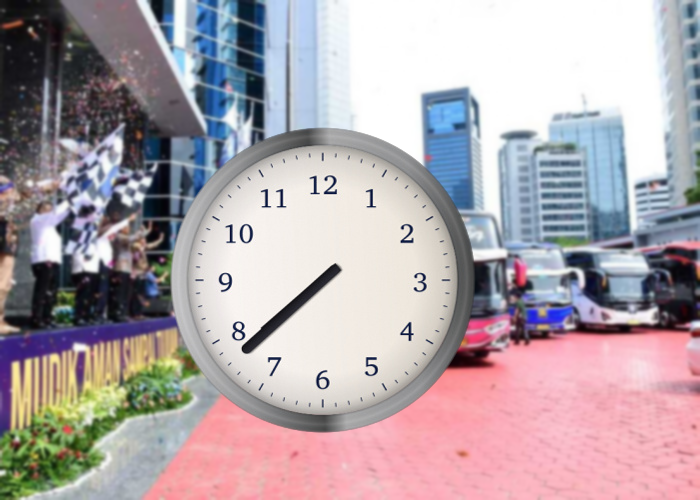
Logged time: **7:38**
